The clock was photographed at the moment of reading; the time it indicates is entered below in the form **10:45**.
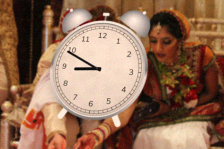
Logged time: **8:49**
